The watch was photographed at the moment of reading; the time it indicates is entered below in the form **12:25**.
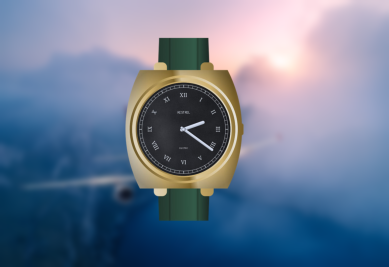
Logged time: **2:21**
